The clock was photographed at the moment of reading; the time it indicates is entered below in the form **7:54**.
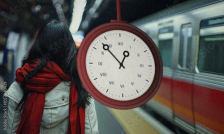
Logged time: **12:53**
